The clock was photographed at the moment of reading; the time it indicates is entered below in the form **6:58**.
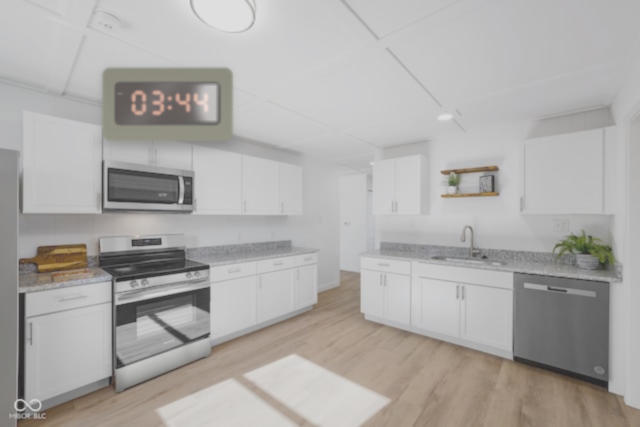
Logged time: **3:44**
